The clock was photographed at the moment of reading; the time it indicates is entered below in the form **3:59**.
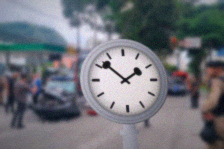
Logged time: **1:52**
